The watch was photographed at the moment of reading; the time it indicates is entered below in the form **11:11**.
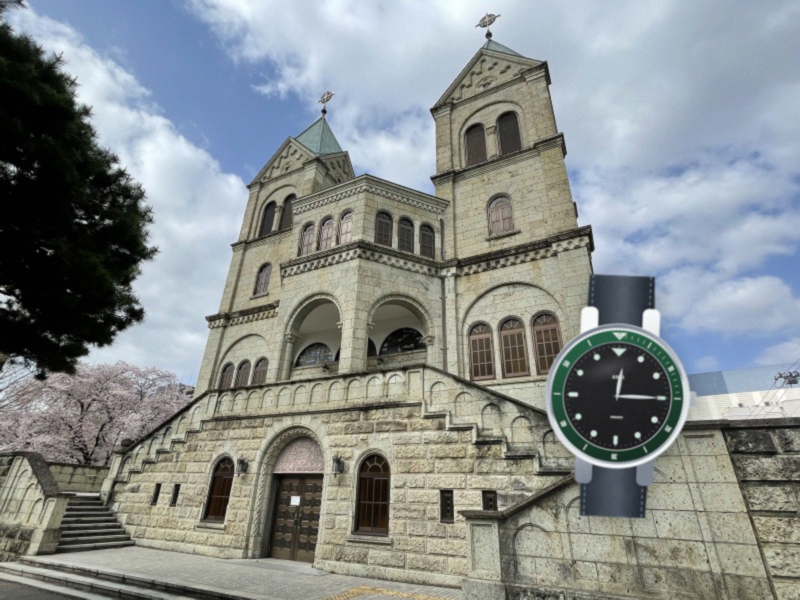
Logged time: **12:15**
